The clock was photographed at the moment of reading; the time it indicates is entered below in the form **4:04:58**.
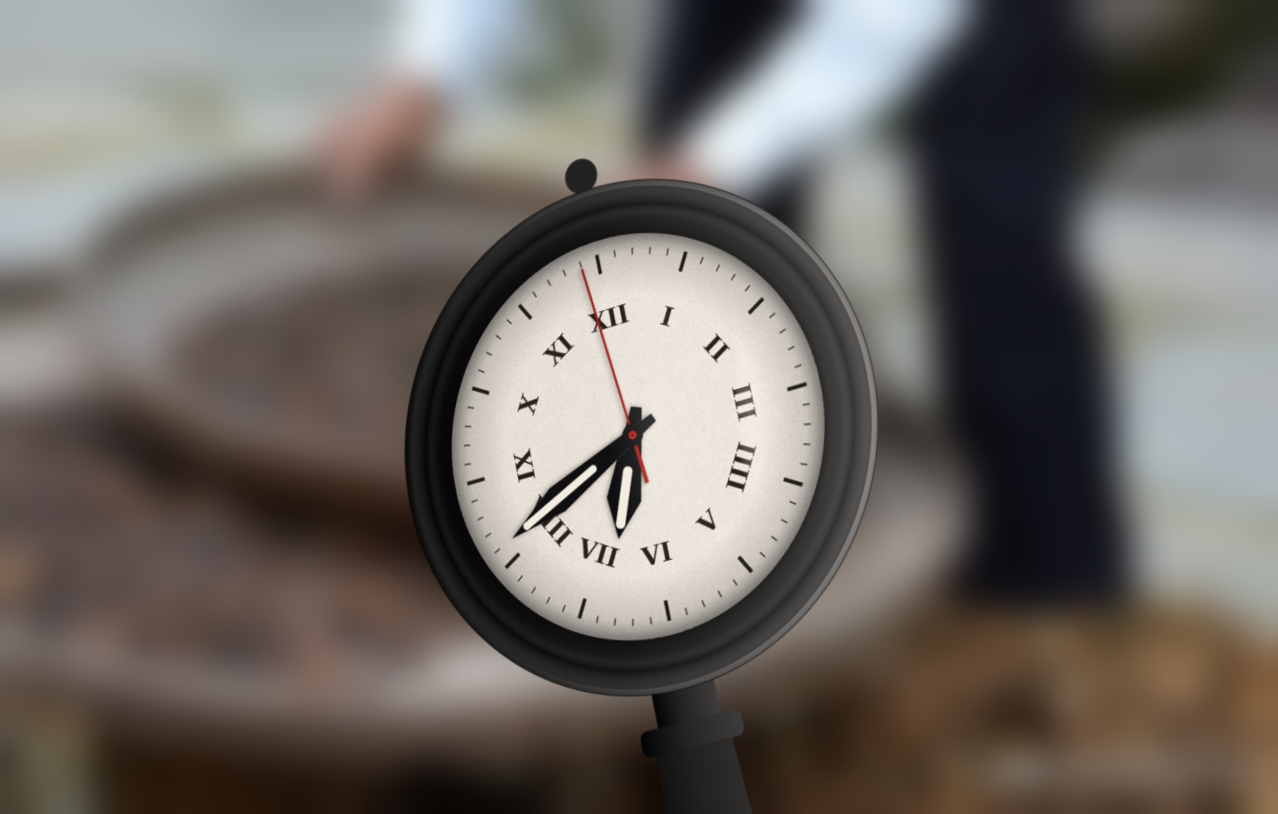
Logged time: **6:40:59**
